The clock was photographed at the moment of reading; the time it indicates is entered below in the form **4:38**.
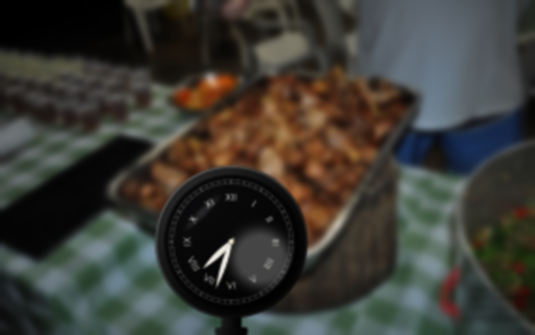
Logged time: **7:33**
